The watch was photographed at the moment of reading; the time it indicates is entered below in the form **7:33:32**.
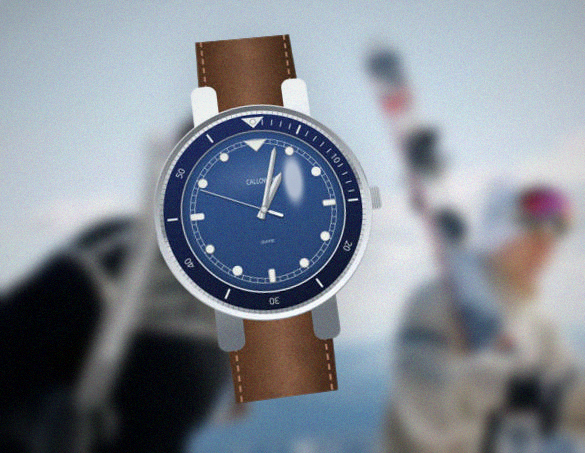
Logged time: **1:02:49**
